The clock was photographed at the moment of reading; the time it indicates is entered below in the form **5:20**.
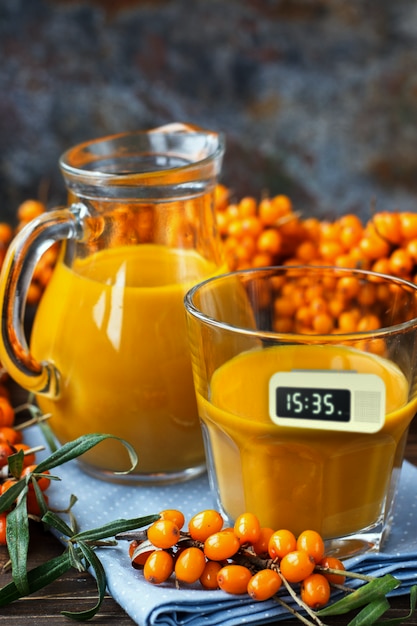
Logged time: **15:35**
